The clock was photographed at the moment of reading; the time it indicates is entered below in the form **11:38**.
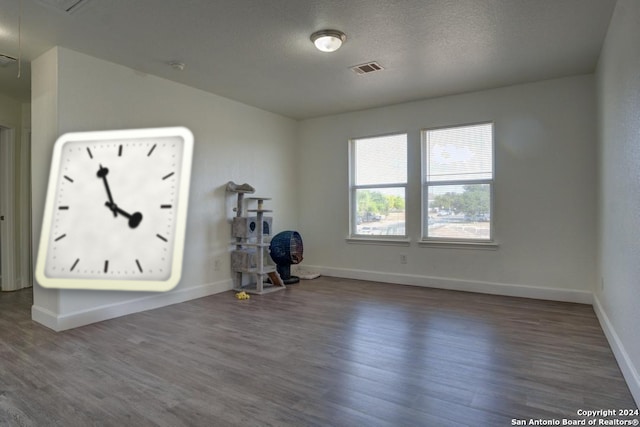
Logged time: **3:56**
